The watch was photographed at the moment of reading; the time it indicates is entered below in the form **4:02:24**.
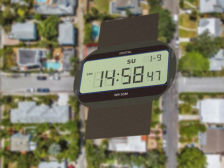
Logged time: **14:58:47**
